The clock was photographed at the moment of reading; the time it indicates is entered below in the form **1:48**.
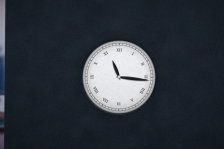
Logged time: **11:16**
